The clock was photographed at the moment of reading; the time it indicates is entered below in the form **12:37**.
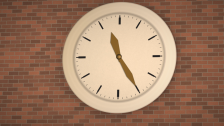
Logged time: **11:25**
